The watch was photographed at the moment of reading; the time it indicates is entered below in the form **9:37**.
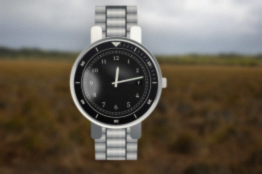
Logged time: **12:13**
